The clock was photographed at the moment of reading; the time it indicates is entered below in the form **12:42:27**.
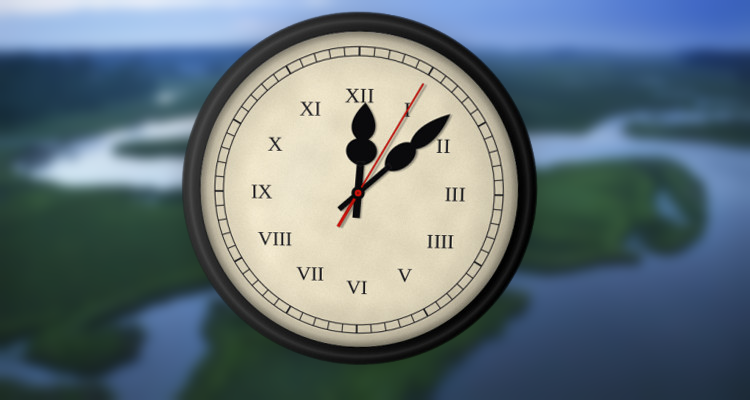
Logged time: **12:08:05**
